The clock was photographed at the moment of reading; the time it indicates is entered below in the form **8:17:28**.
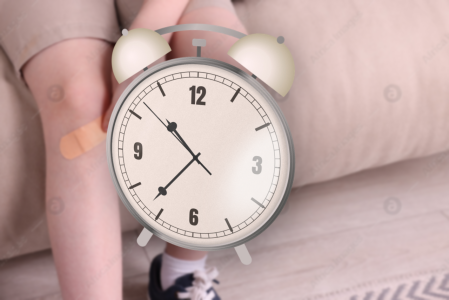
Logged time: **10:36:52**
